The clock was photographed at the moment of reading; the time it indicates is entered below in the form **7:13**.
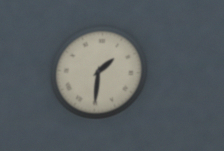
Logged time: **1:30**
